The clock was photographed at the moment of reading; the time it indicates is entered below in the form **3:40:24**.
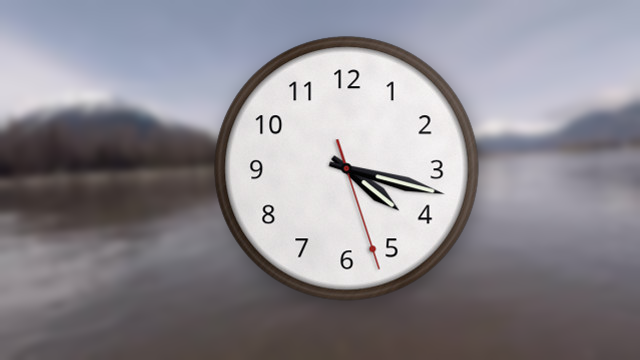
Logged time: **4:17:27**
